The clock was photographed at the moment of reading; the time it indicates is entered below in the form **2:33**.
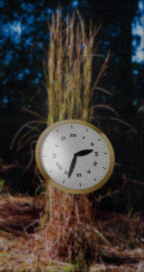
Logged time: **2:34**
